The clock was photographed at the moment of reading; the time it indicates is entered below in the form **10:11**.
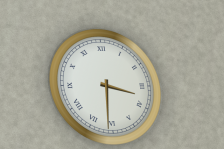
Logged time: **3:31**
